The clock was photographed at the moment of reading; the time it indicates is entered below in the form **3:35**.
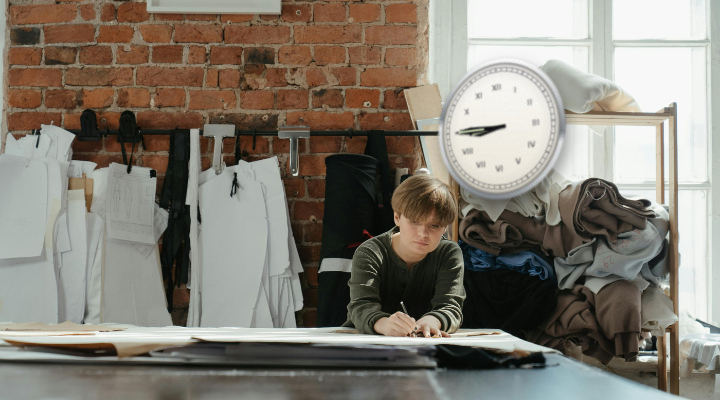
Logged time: **8:45**
